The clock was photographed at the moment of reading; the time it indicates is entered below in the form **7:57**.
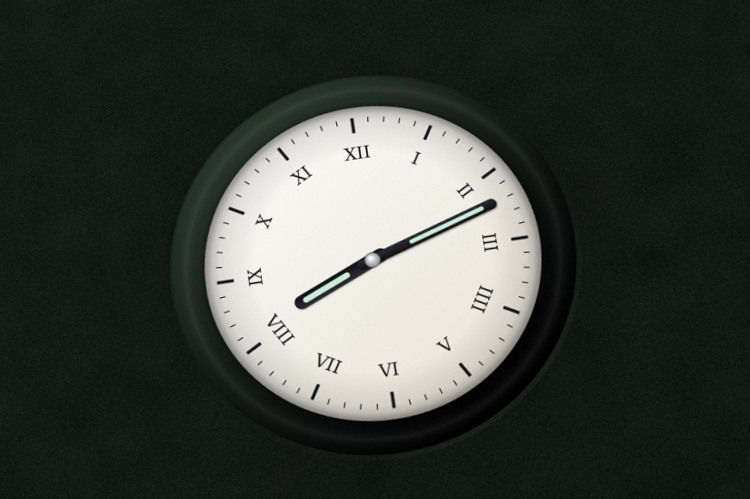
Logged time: **8:12**
